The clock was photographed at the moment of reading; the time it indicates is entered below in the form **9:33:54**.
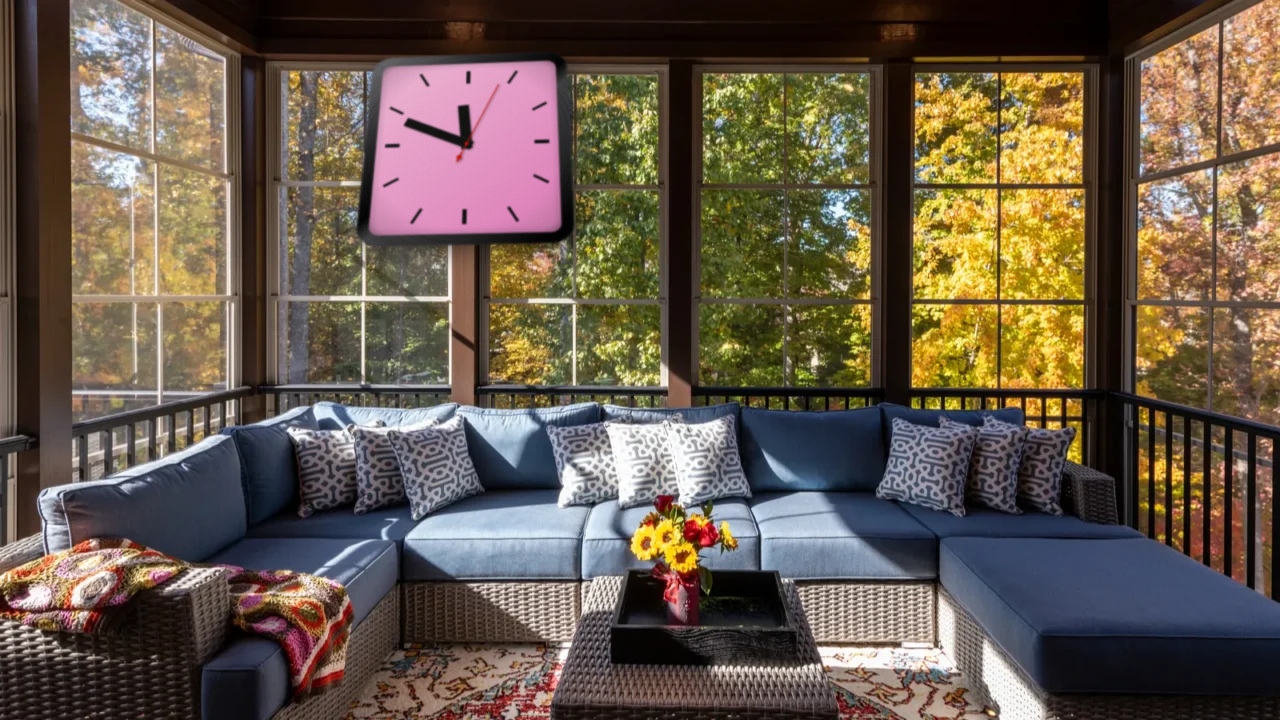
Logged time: **11:49:04**
